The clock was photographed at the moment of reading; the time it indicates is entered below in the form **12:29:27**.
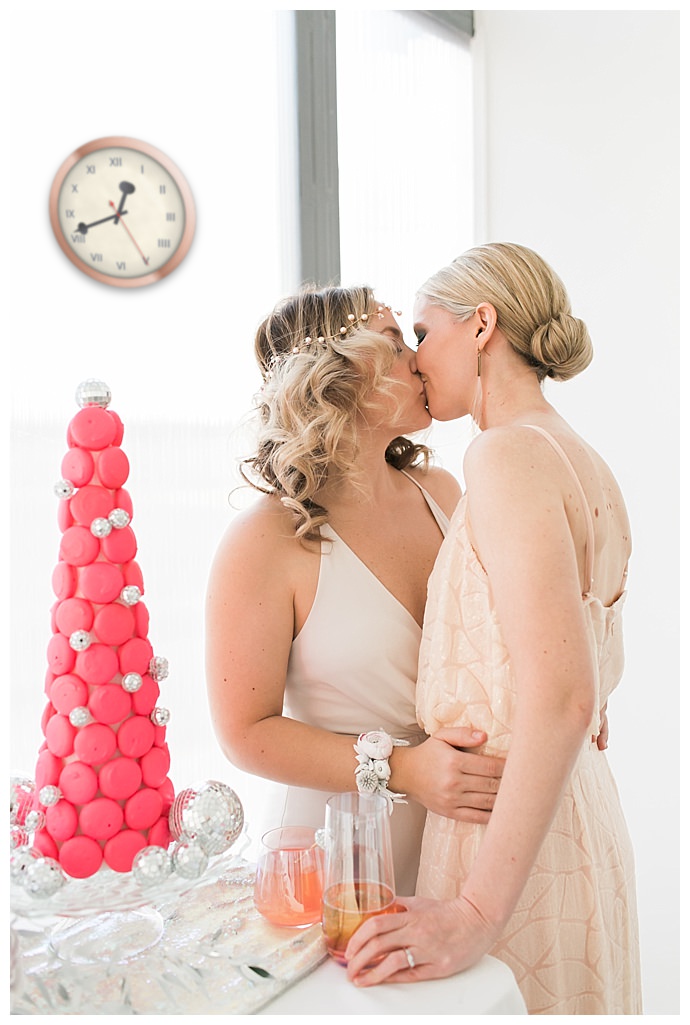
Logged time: **12:41:25**
